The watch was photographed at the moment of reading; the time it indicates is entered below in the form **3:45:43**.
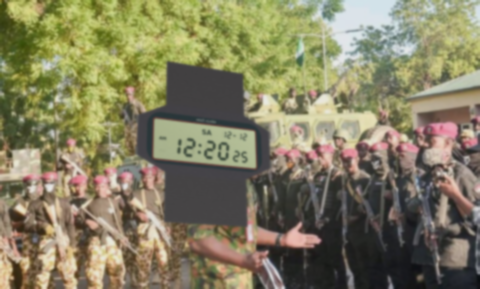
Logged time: **12:20:25**
